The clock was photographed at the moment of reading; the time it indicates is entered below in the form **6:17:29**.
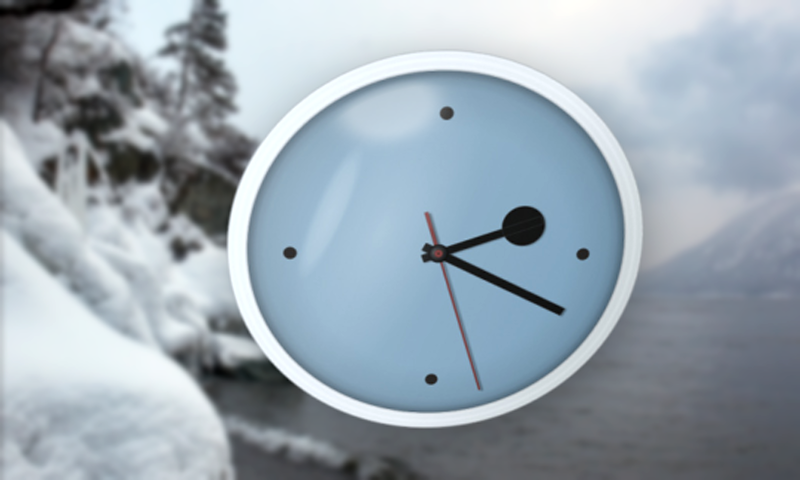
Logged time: **2:19:27**
